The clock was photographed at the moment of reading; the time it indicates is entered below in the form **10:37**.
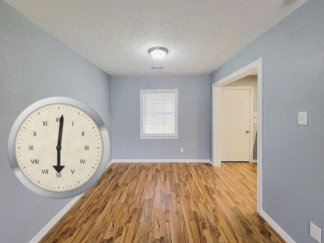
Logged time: **6:01**
